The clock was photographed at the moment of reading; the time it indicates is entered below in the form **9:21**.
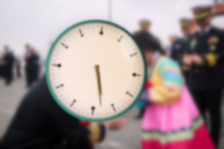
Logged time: **5:28**
